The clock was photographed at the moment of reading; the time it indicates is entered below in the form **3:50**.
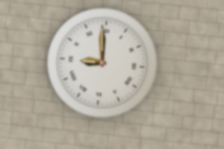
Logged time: **8:59**
